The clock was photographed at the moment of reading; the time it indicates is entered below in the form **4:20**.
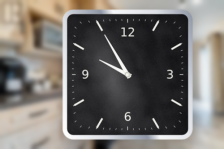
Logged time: **9:55**
